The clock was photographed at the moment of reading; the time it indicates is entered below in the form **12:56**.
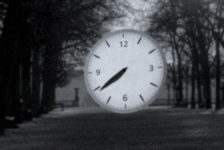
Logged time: **7:39**
